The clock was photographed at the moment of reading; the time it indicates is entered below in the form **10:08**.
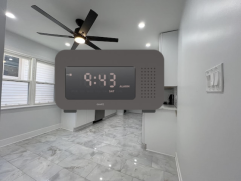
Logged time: **9:43**
